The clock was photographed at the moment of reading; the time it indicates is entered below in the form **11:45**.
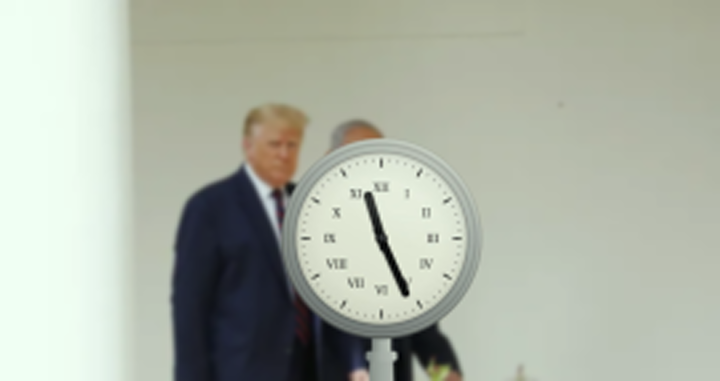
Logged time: **11:26**
